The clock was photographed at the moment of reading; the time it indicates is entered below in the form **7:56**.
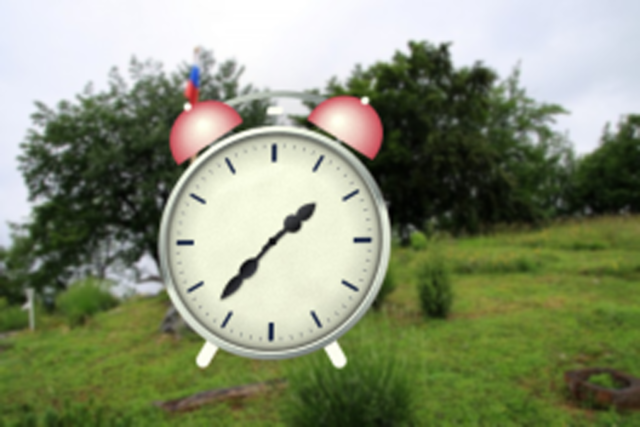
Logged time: **1:37**
